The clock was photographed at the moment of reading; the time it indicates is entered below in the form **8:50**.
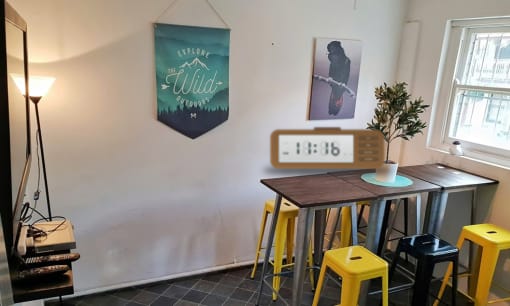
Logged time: **11:16**
